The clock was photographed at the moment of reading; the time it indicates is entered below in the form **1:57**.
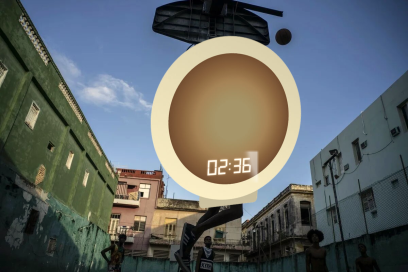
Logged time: **2:36**
